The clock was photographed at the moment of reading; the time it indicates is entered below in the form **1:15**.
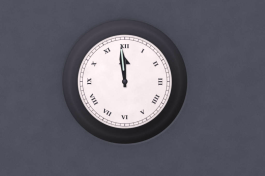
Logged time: **11:59**
